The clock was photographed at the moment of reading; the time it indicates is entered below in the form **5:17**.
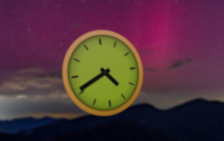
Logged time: **4:41**
